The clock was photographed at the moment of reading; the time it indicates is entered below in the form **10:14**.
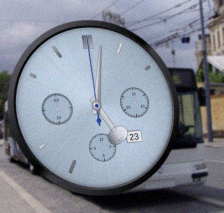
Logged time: **5:02**
